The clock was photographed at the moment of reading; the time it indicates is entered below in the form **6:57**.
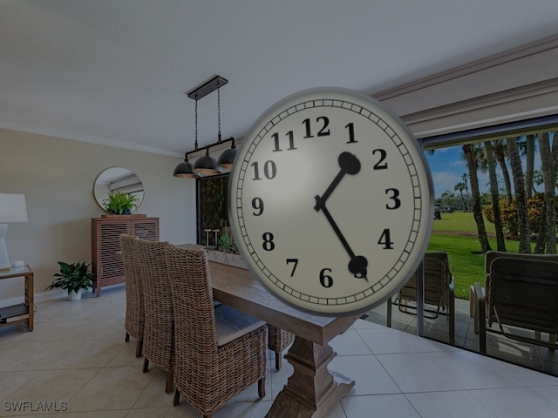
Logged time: **1:25**
